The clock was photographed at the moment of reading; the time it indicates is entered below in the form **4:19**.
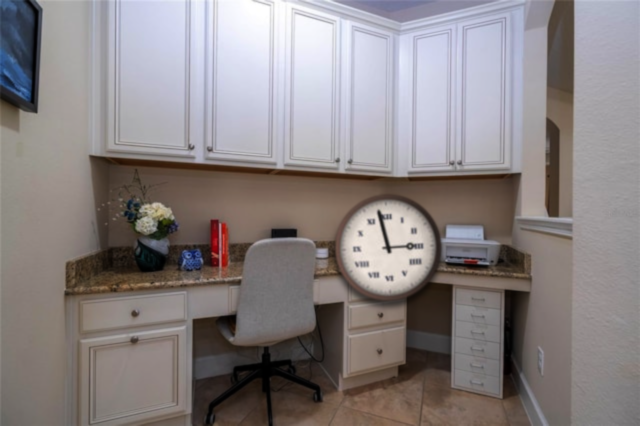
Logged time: **2:58**
